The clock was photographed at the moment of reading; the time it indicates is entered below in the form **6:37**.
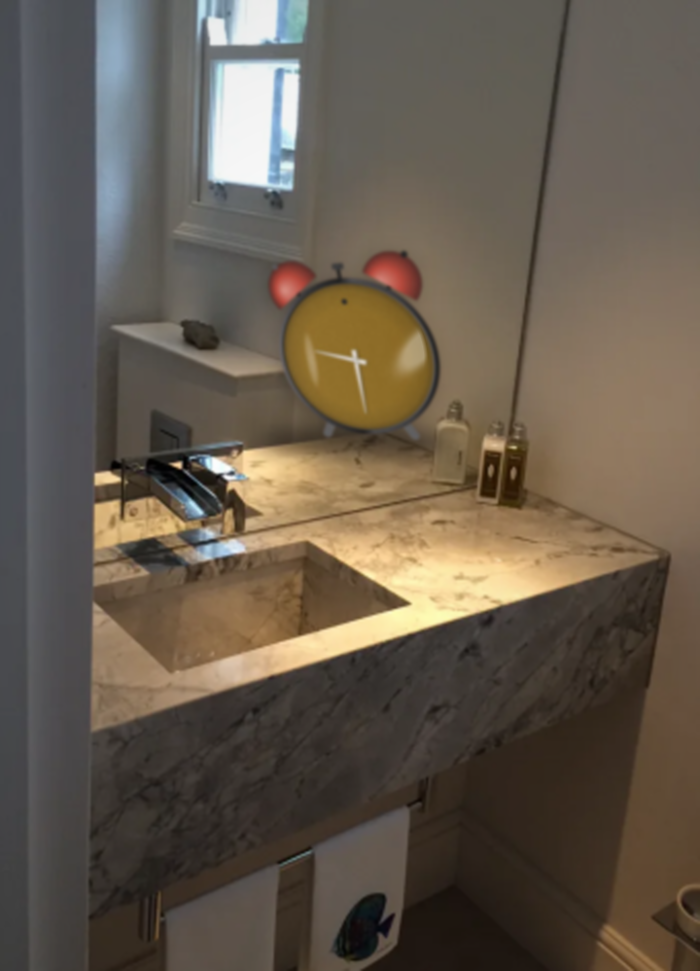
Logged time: **9:30**
